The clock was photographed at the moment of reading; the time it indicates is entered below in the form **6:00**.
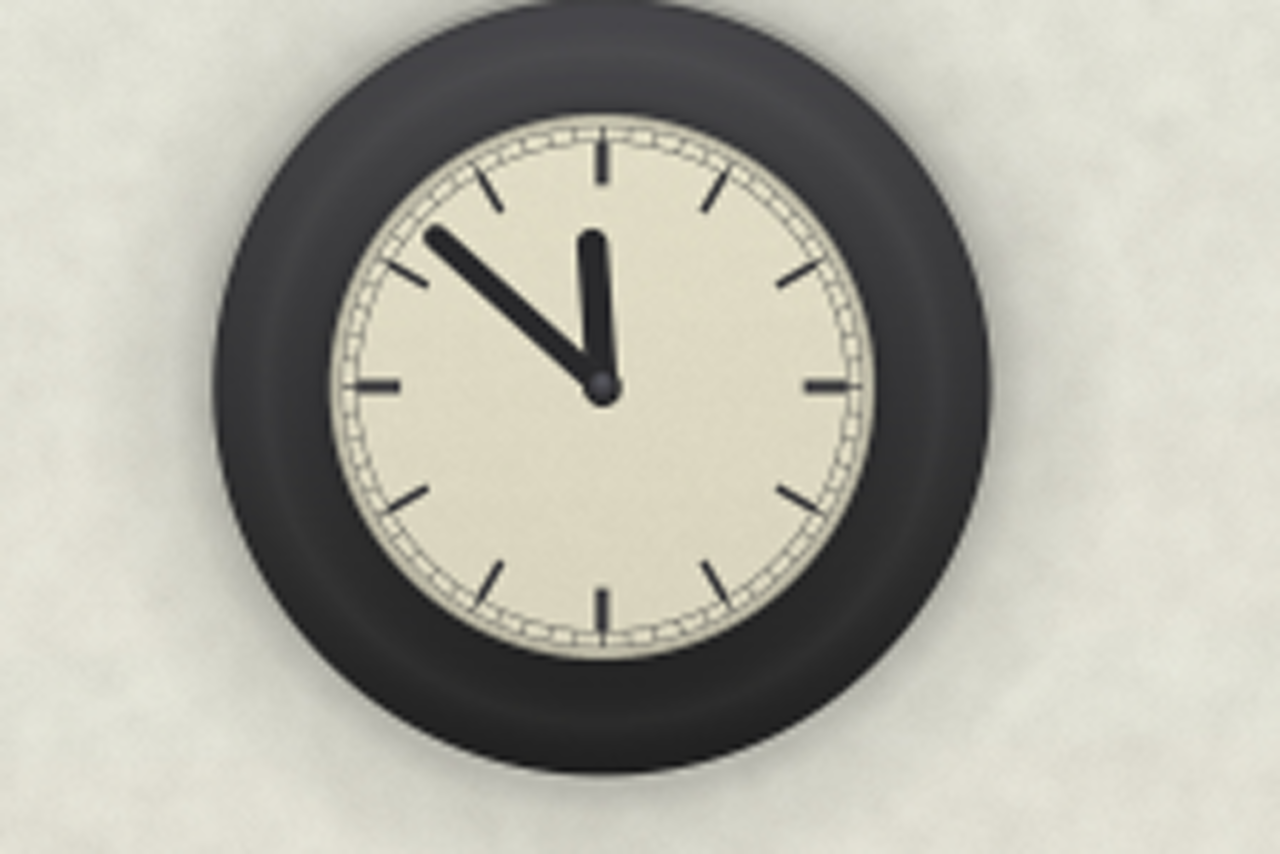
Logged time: **11:52**
